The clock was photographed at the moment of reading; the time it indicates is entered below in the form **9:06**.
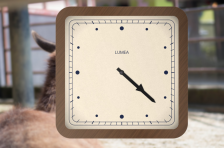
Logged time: **4:22**
